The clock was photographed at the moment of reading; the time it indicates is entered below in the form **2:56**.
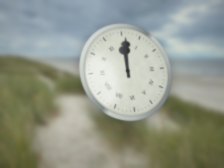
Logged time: **12:01**
